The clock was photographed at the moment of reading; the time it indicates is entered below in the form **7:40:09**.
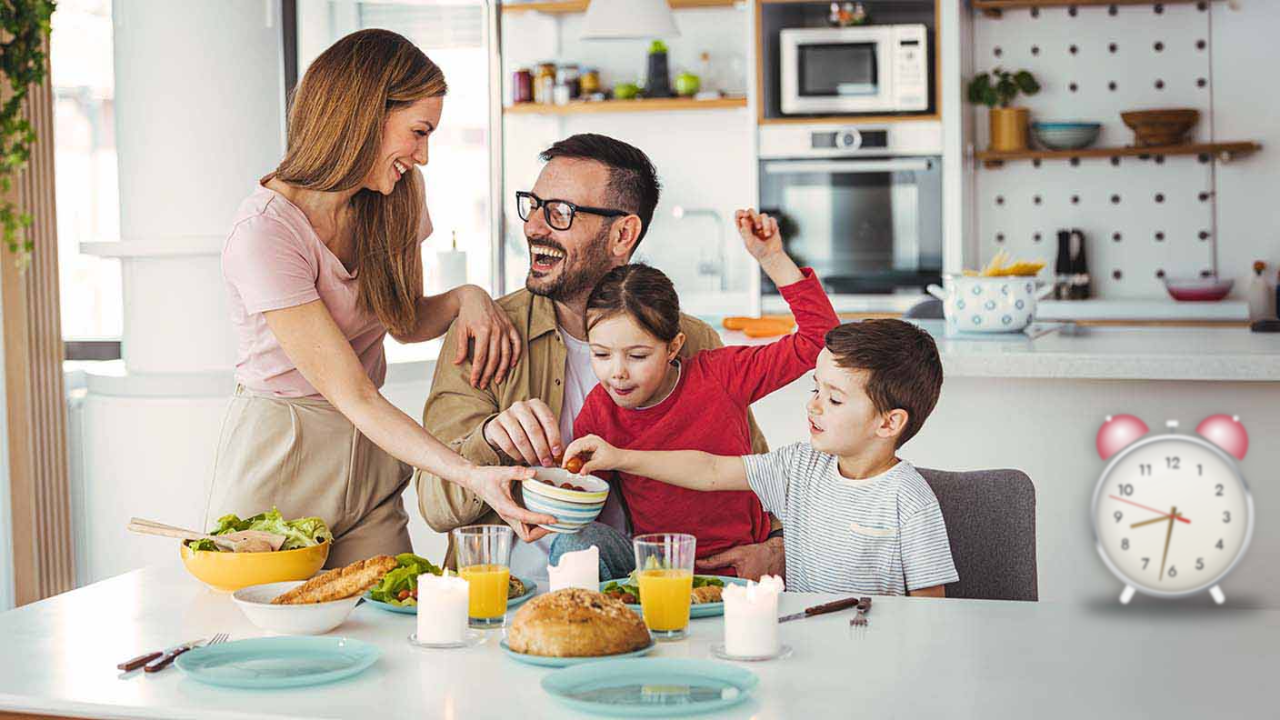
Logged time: **8:31:48**
